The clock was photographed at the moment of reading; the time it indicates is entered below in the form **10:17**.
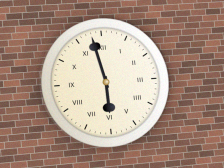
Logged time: **5:58**
